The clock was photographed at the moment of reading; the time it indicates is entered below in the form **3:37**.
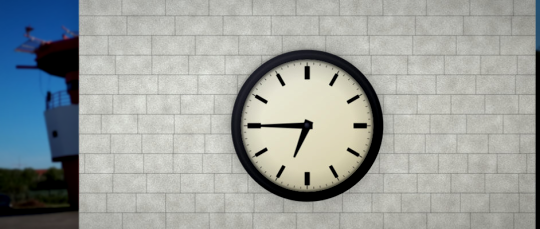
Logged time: **6:45**
